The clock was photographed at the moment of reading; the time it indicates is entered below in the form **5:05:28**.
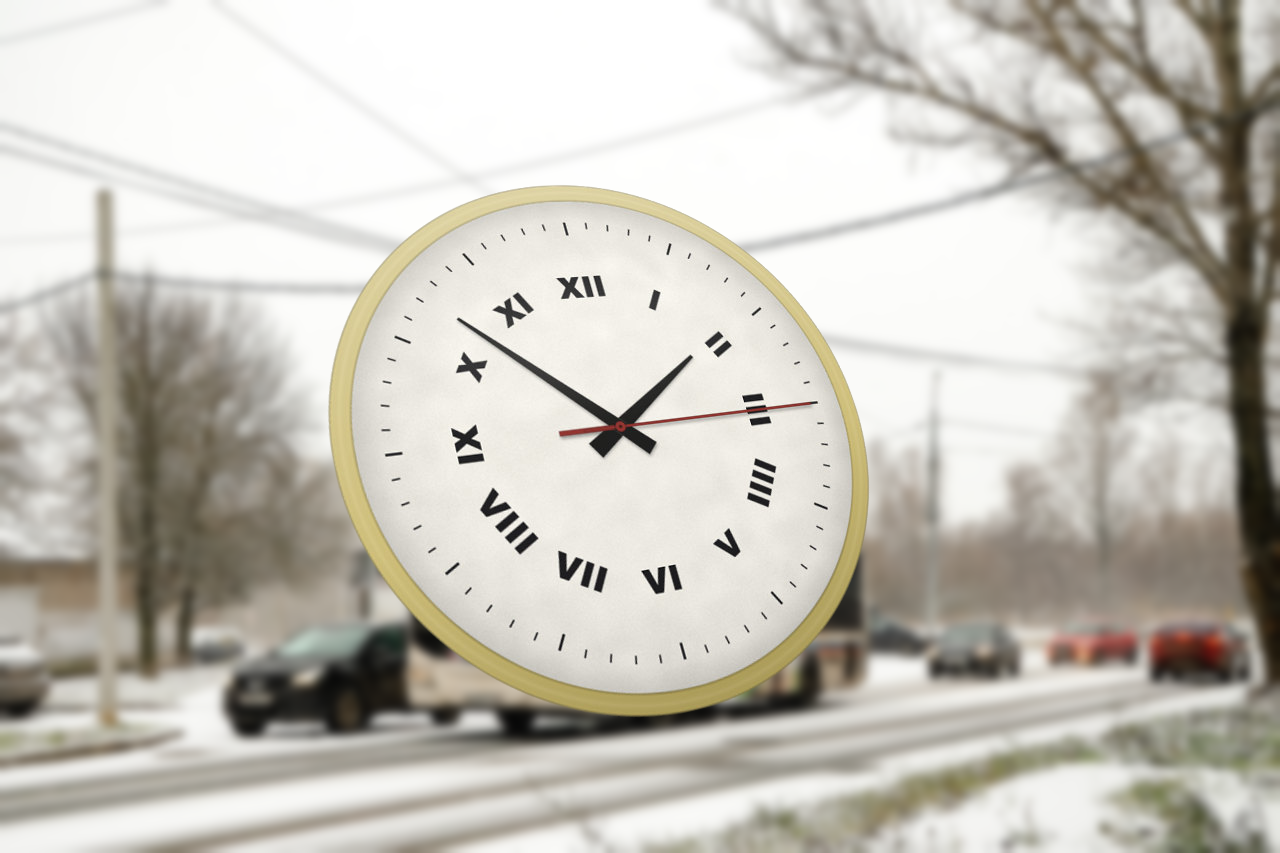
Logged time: **1:52:15**
